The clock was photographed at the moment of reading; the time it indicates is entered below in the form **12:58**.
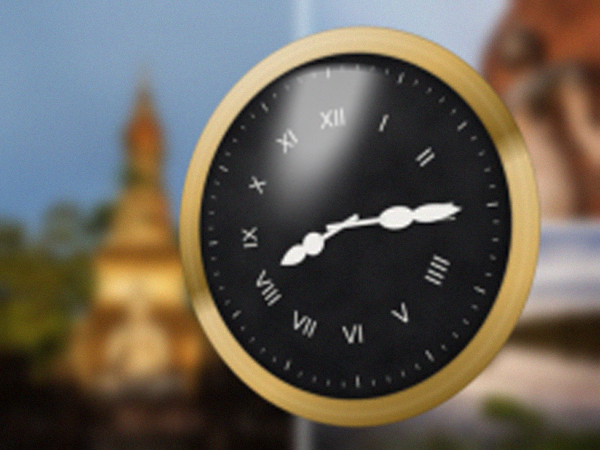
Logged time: **8:15**
